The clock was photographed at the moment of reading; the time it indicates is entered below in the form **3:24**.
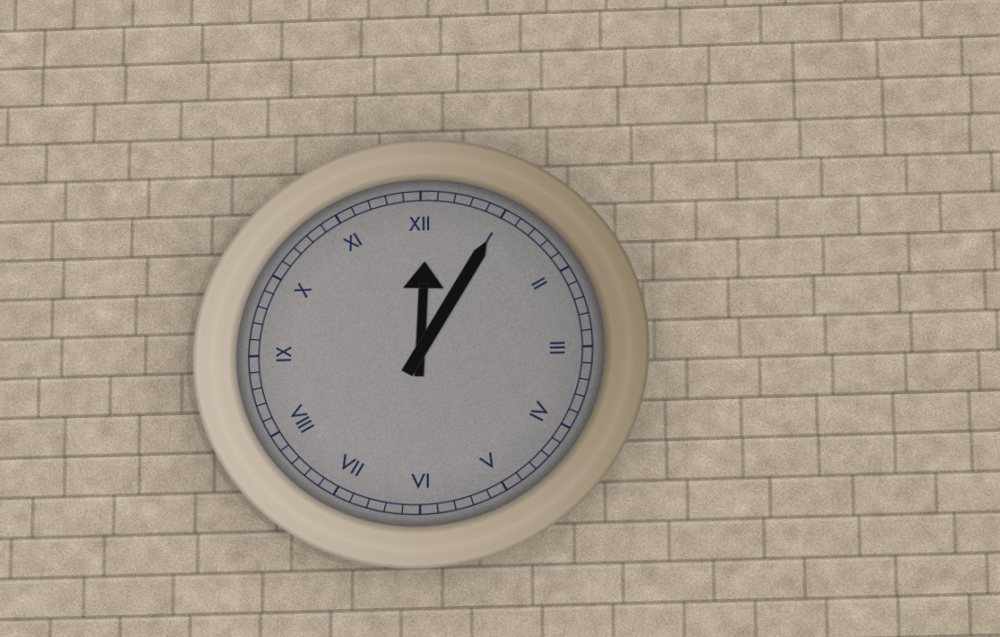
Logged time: **12:05**
